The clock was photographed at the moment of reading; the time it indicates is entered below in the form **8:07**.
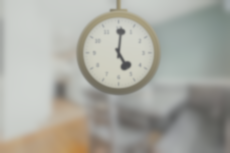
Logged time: **5:01**
